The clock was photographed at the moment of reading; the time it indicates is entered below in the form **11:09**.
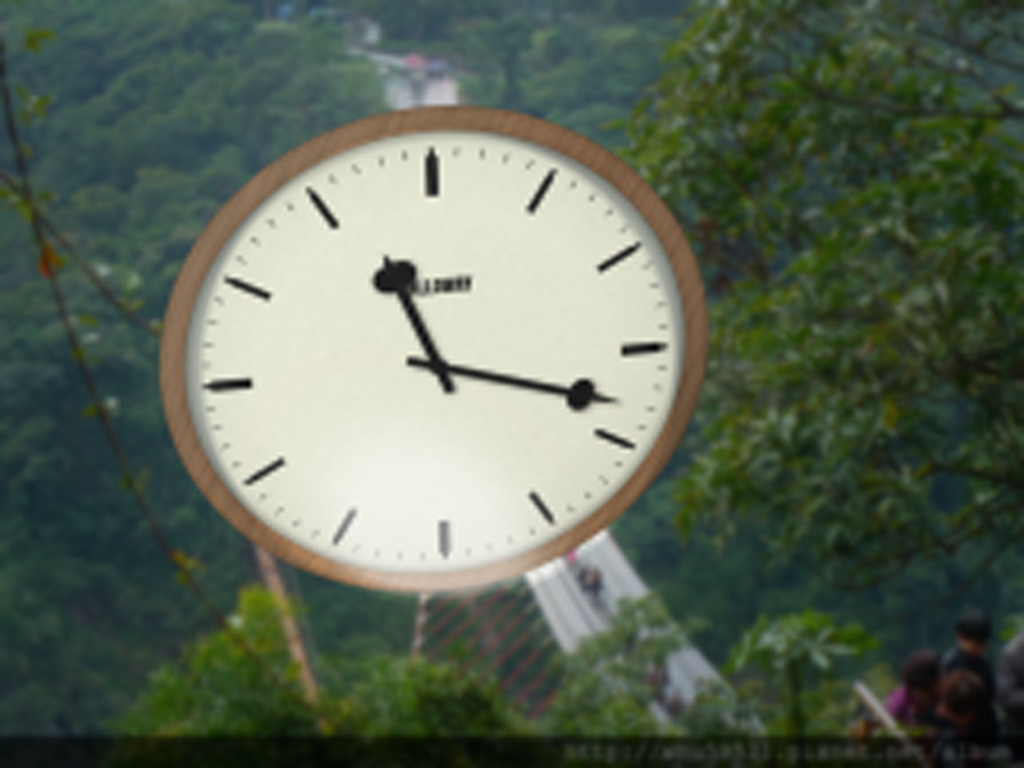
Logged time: **11:18**
